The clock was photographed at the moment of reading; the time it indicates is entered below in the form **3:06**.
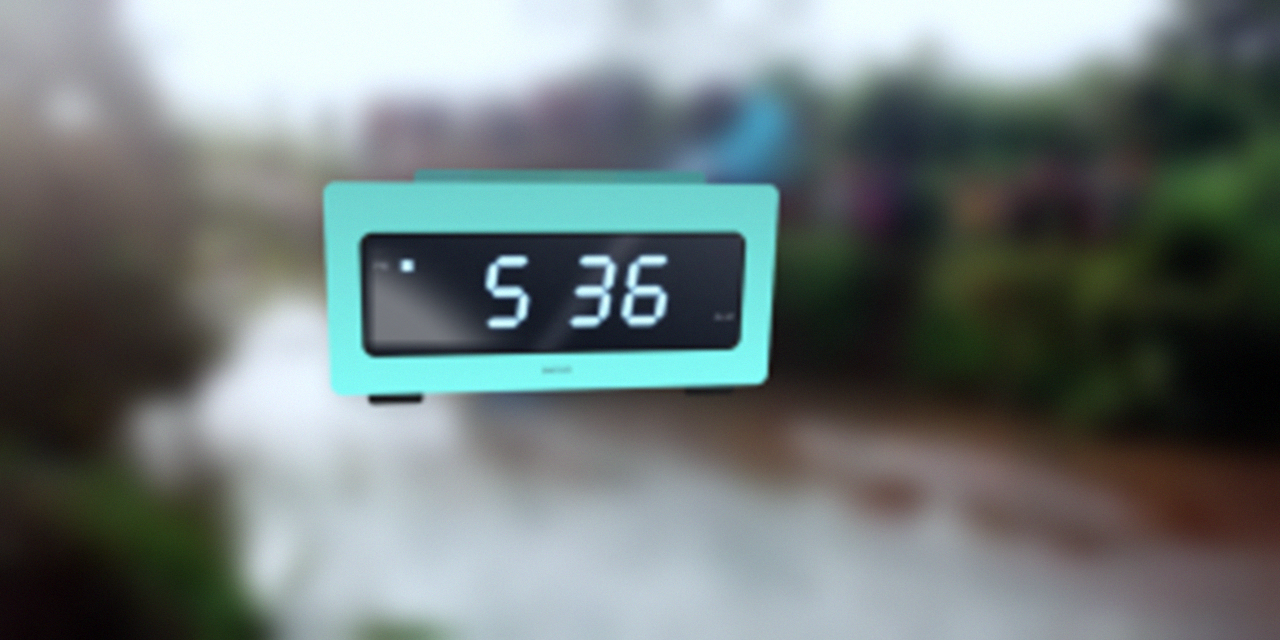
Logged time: **5:36**
